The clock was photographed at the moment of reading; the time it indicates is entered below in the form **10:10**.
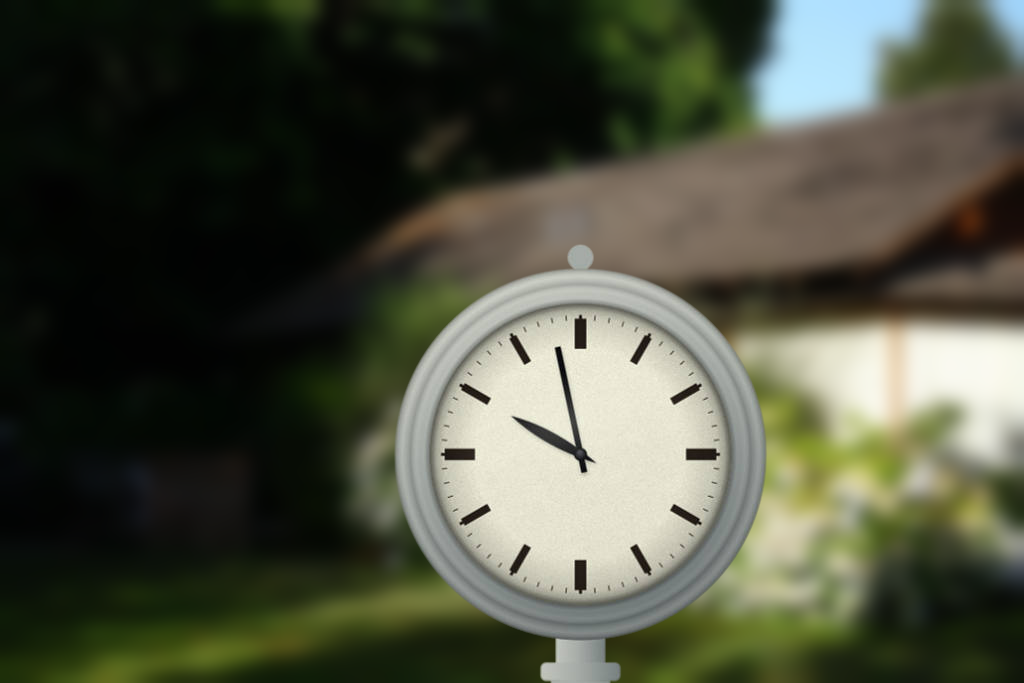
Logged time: **9:58**
